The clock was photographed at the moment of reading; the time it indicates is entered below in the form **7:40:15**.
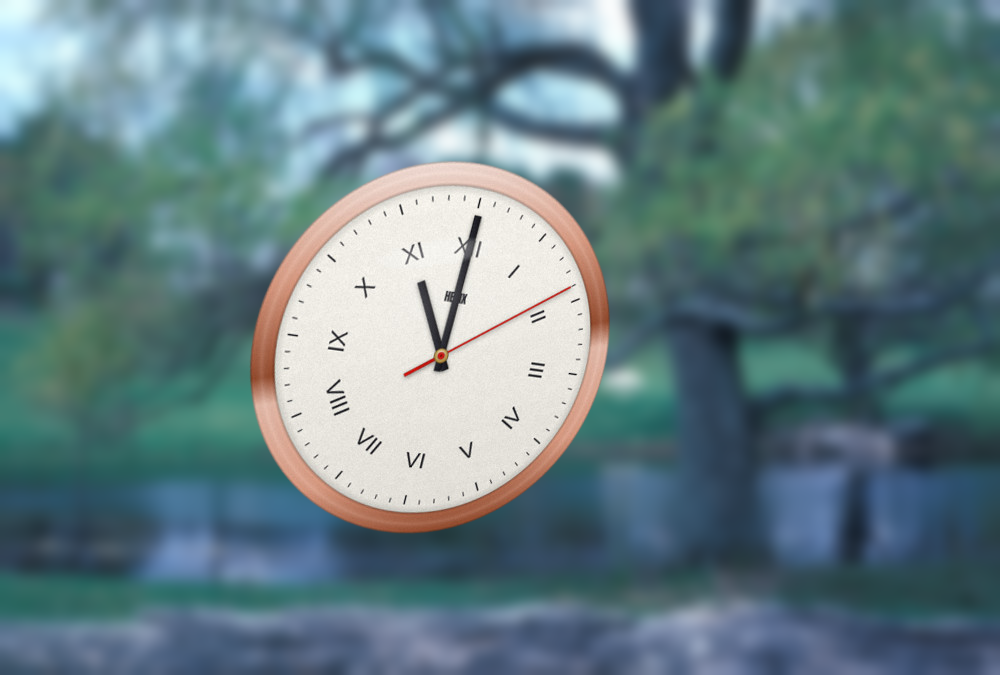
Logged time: **11:00:09**
